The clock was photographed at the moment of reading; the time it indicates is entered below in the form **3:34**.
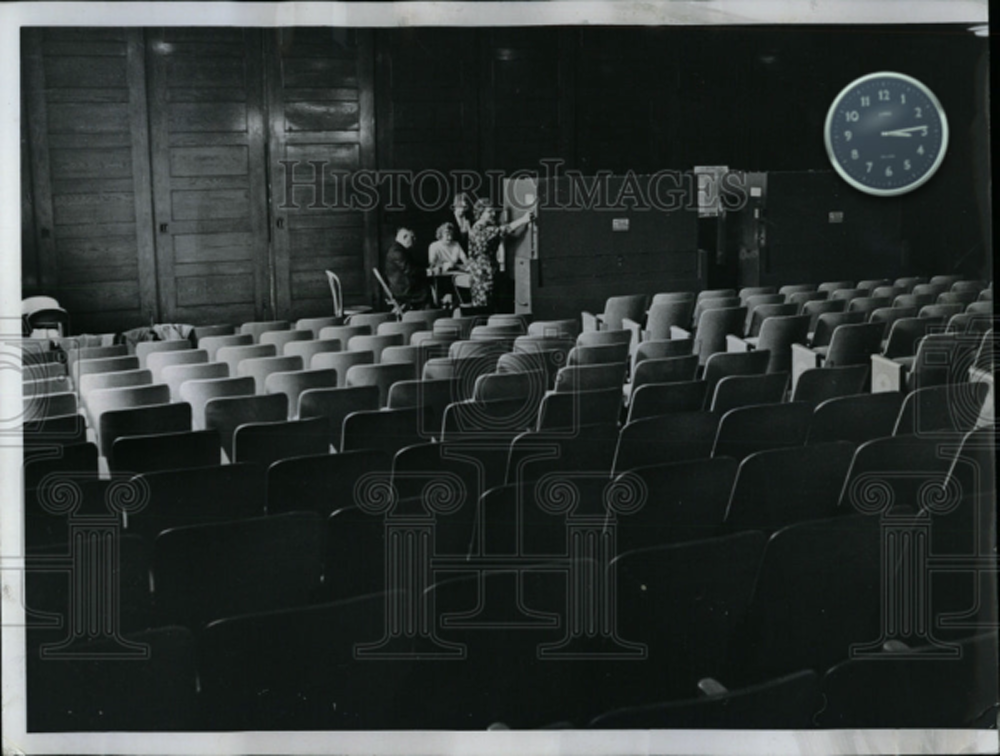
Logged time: **3:14**
